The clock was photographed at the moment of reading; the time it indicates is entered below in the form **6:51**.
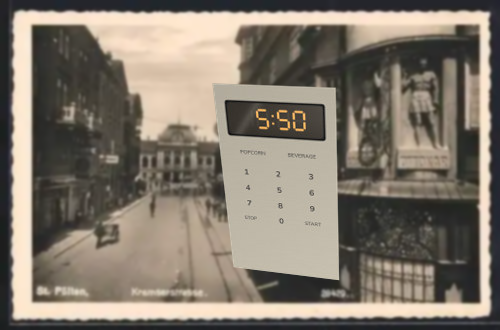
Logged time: **5:50**
